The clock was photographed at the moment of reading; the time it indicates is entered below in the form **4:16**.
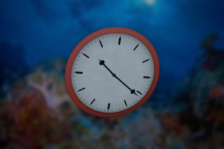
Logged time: **10:21**
